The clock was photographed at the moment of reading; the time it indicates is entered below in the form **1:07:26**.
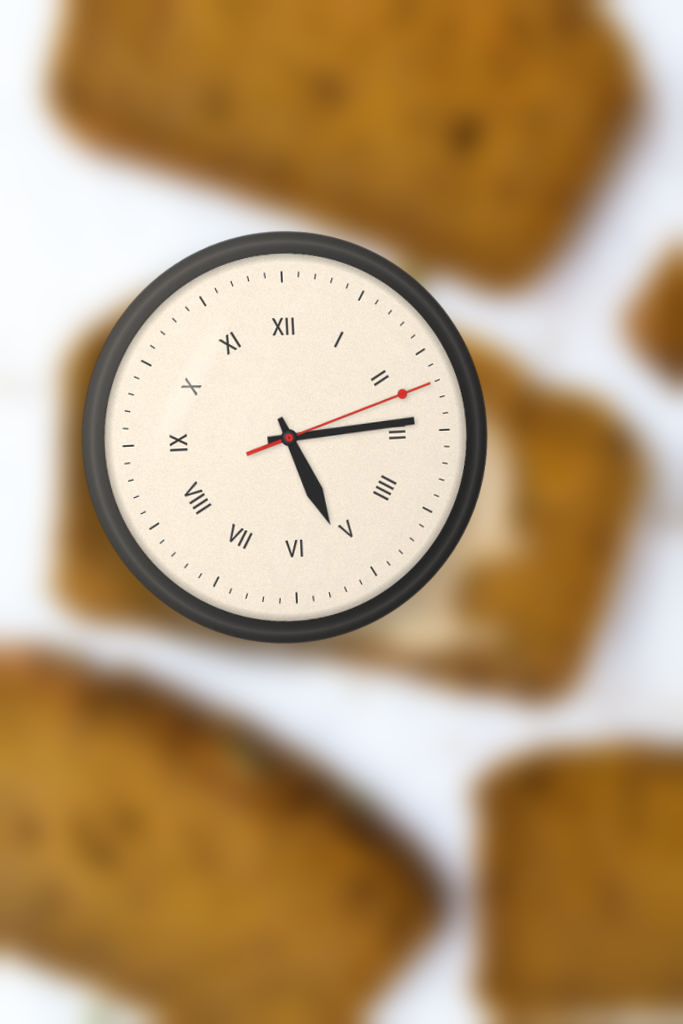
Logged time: **5:14:12**
